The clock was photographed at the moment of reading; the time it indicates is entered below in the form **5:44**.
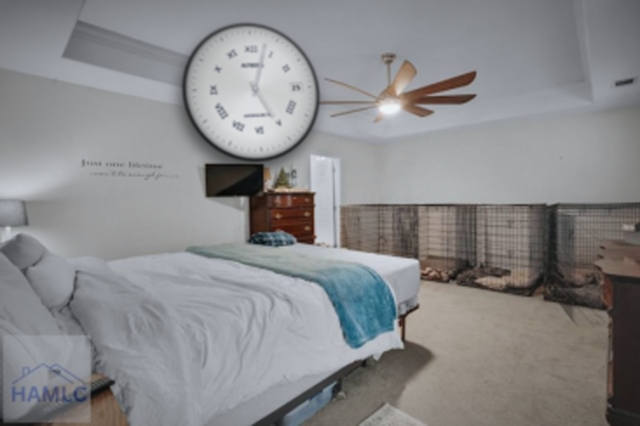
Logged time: **5:03**
